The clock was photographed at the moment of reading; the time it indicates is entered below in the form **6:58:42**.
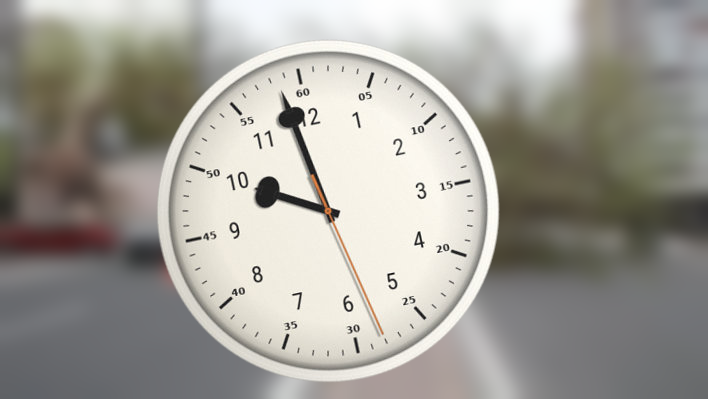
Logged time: **9:58:28**
